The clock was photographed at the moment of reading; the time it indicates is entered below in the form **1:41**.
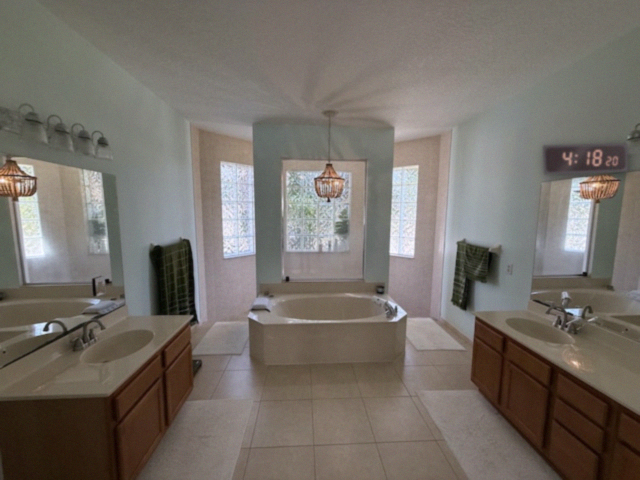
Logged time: **4:18**
